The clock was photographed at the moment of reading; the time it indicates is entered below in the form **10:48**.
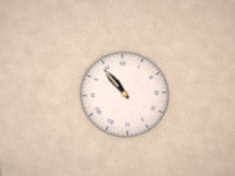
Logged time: **10:54**
